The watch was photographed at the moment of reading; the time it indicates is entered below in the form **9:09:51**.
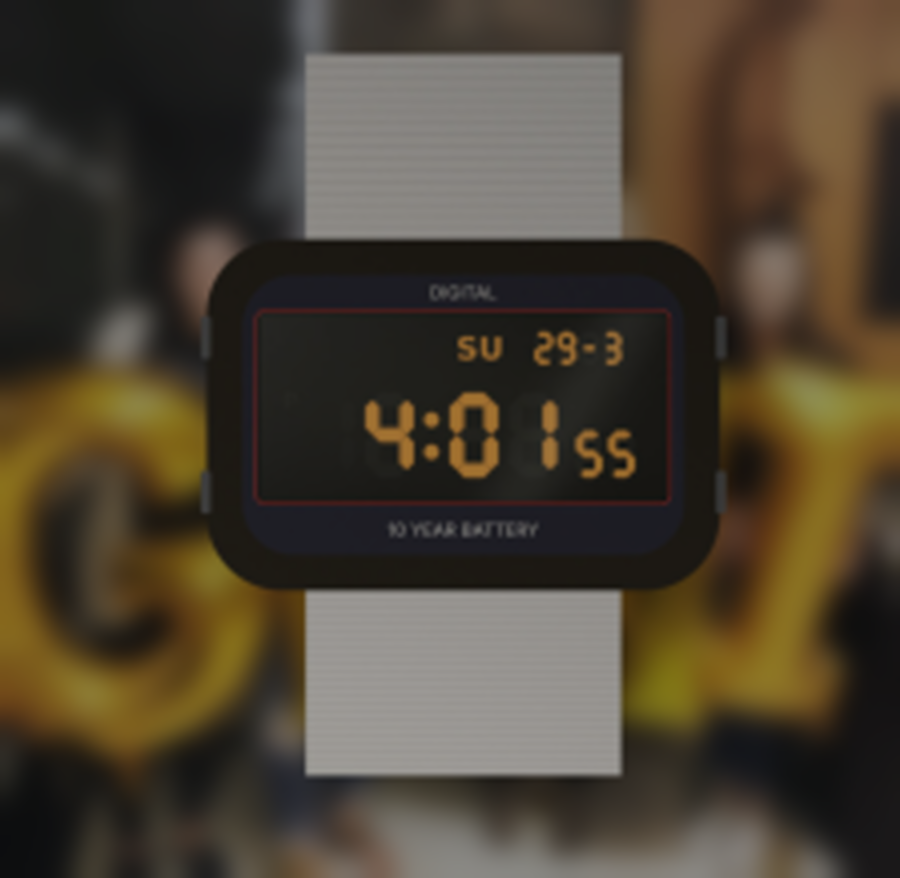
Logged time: **4:01:55**
